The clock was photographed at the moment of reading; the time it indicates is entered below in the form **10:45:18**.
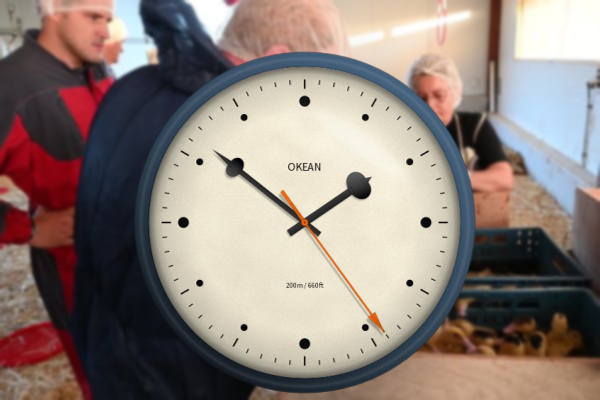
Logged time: **1:51:24**
